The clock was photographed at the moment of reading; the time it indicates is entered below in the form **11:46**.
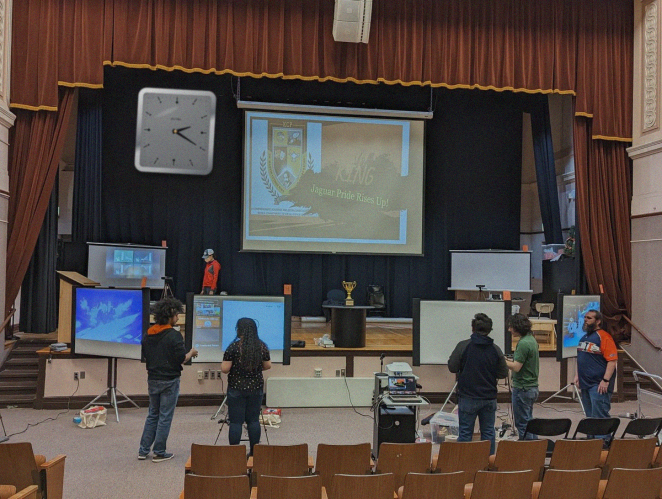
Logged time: **2:20**
